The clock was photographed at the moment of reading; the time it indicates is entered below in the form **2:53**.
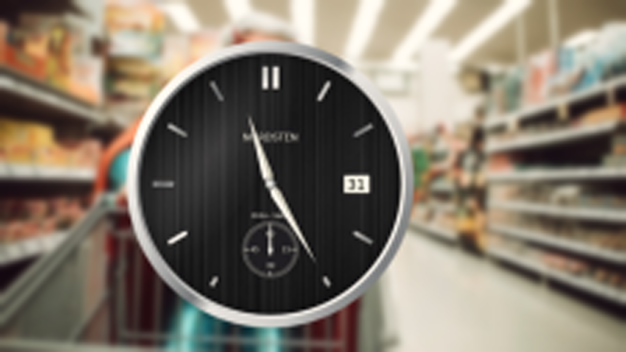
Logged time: **11:25**
